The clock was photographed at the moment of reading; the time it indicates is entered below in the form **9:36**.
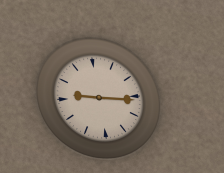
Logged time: **9:16**
